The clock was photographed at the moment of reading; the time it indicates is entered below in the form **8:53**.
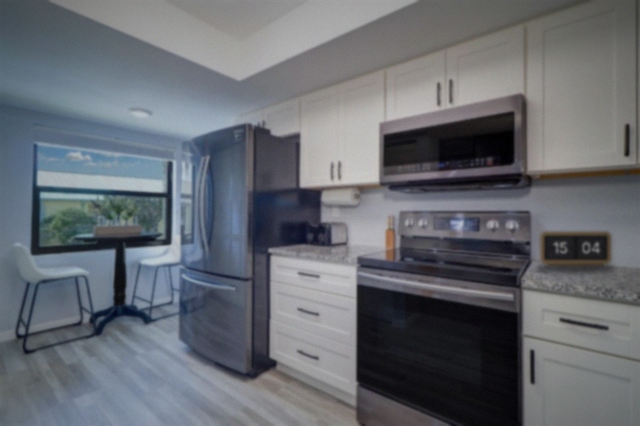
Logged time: **15:04**
